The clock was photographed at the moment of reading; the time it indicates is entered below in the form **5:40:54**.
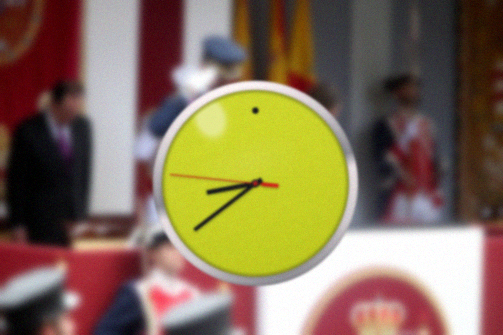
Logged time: **8:38:46**
